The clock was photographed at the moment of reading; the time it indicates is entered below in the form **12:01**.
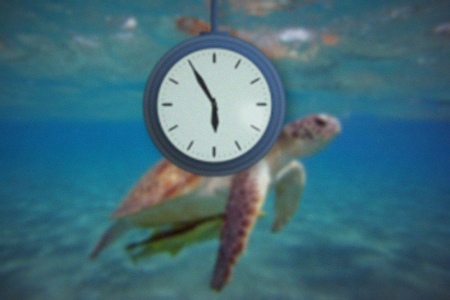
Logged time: **5:55**
